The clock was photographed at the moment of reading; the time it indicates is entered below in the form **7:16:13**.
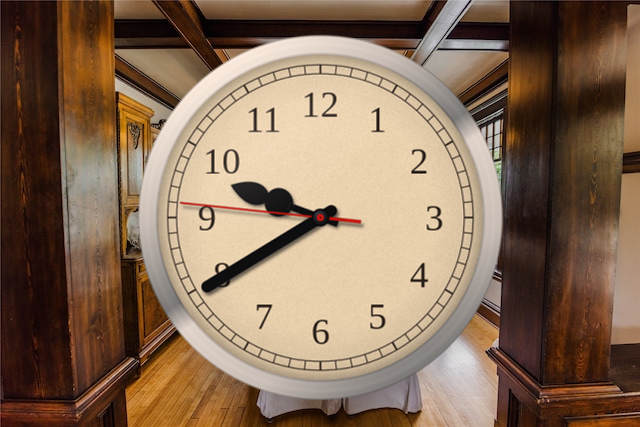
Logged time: **9:39:46**
